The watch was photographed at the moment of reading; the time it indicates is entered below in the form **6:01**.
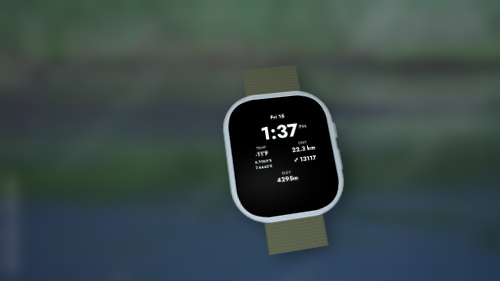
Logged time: **1:37**
